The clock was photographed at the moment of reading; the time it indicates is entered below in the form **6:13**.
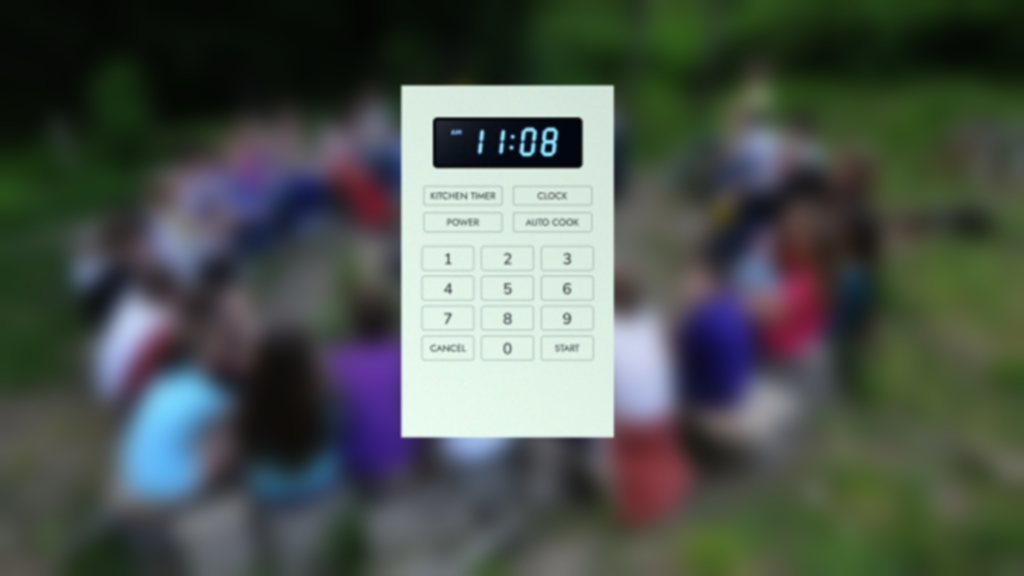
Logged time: **11:08**
